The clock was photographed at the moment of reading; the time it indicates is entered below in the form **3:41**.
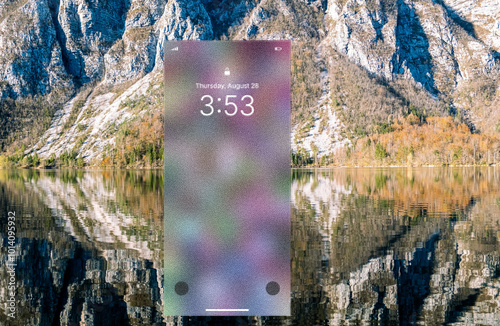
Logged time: **3:53**
